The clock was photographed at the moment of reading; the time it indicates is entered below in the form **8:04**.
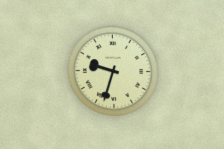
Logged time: **9:33**
